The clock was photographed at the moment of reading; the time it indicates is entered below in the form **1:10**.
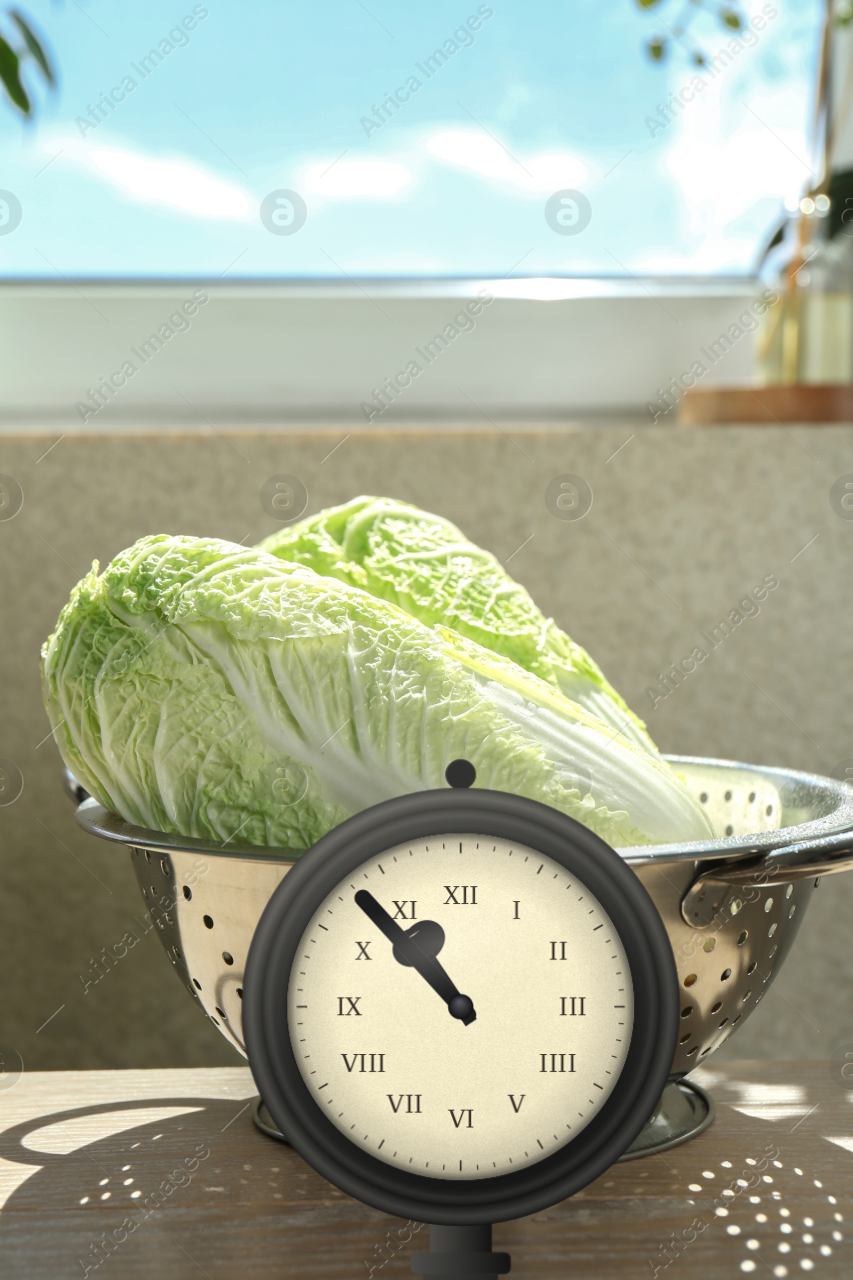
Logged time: **10:53**
